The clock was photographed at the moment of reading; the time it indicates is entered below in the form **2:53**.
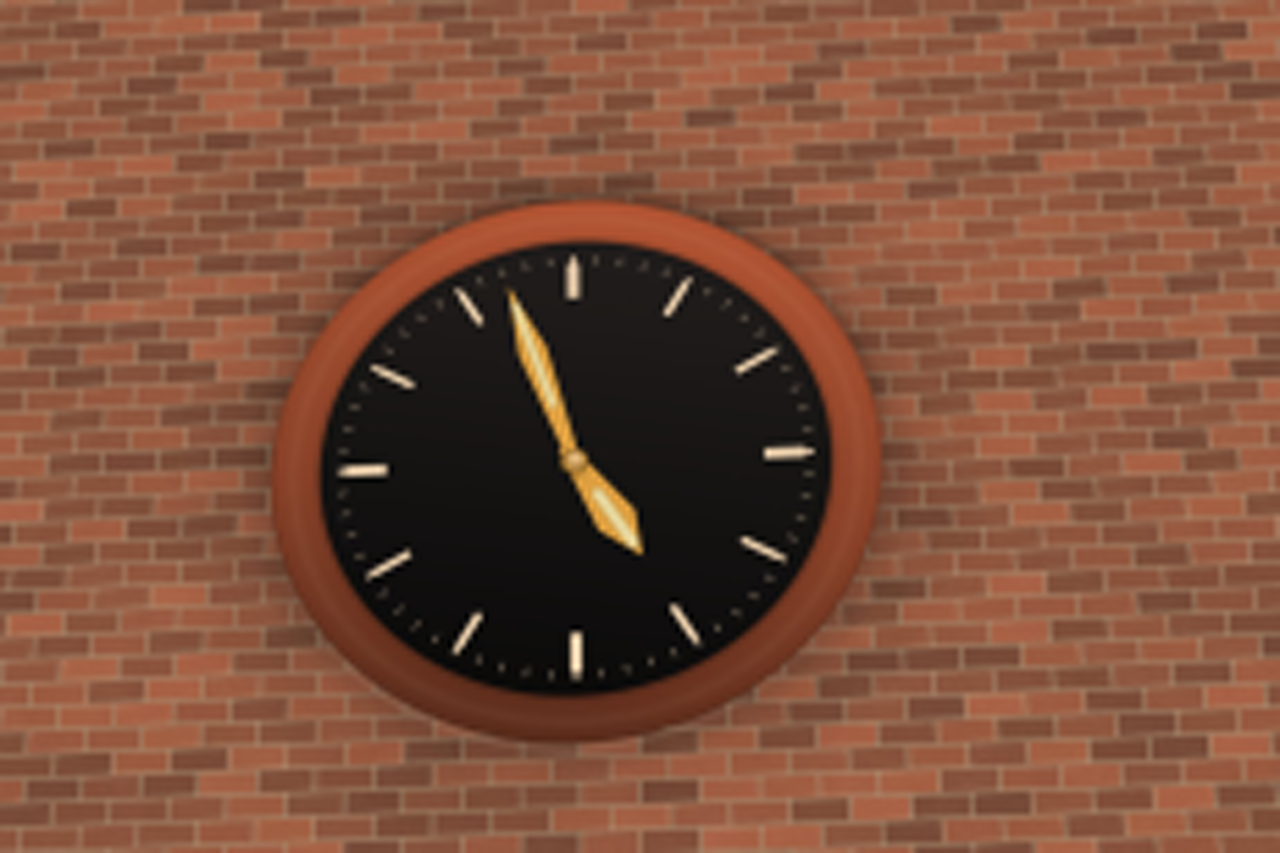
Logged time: **4:57**
